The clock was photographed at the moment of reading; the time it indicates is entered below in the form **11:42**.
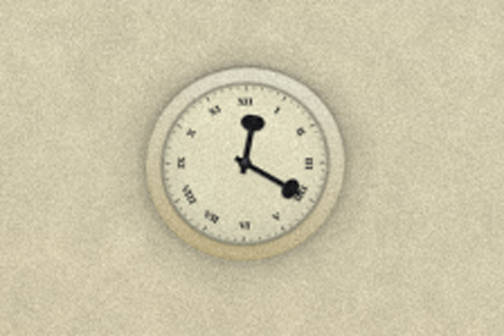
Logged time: **12:20**
